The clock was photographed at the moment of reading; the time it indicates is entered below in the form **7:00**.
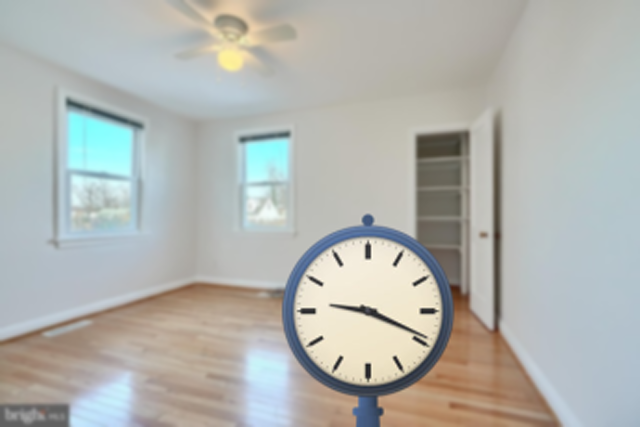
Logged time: **9:19**
